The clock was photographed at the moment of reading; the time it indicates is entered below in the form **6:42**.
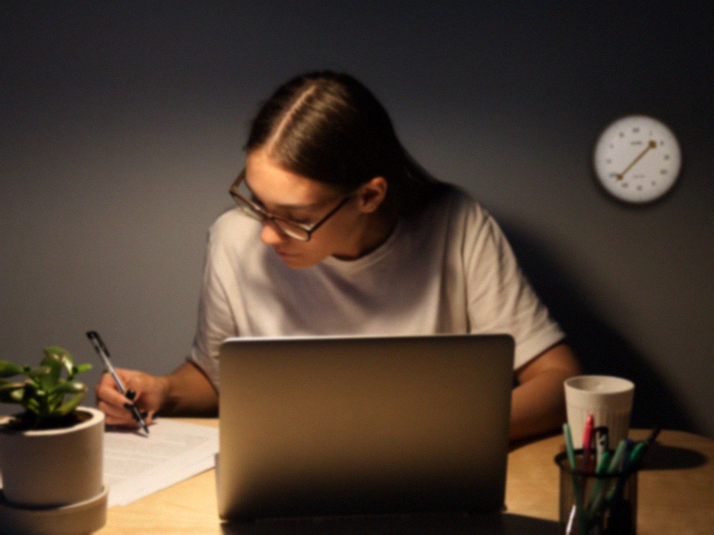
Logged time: **1:38**
